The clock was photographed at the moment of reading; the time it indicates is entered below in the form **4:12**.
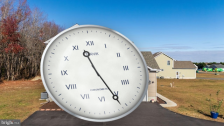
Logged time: **11:26**
